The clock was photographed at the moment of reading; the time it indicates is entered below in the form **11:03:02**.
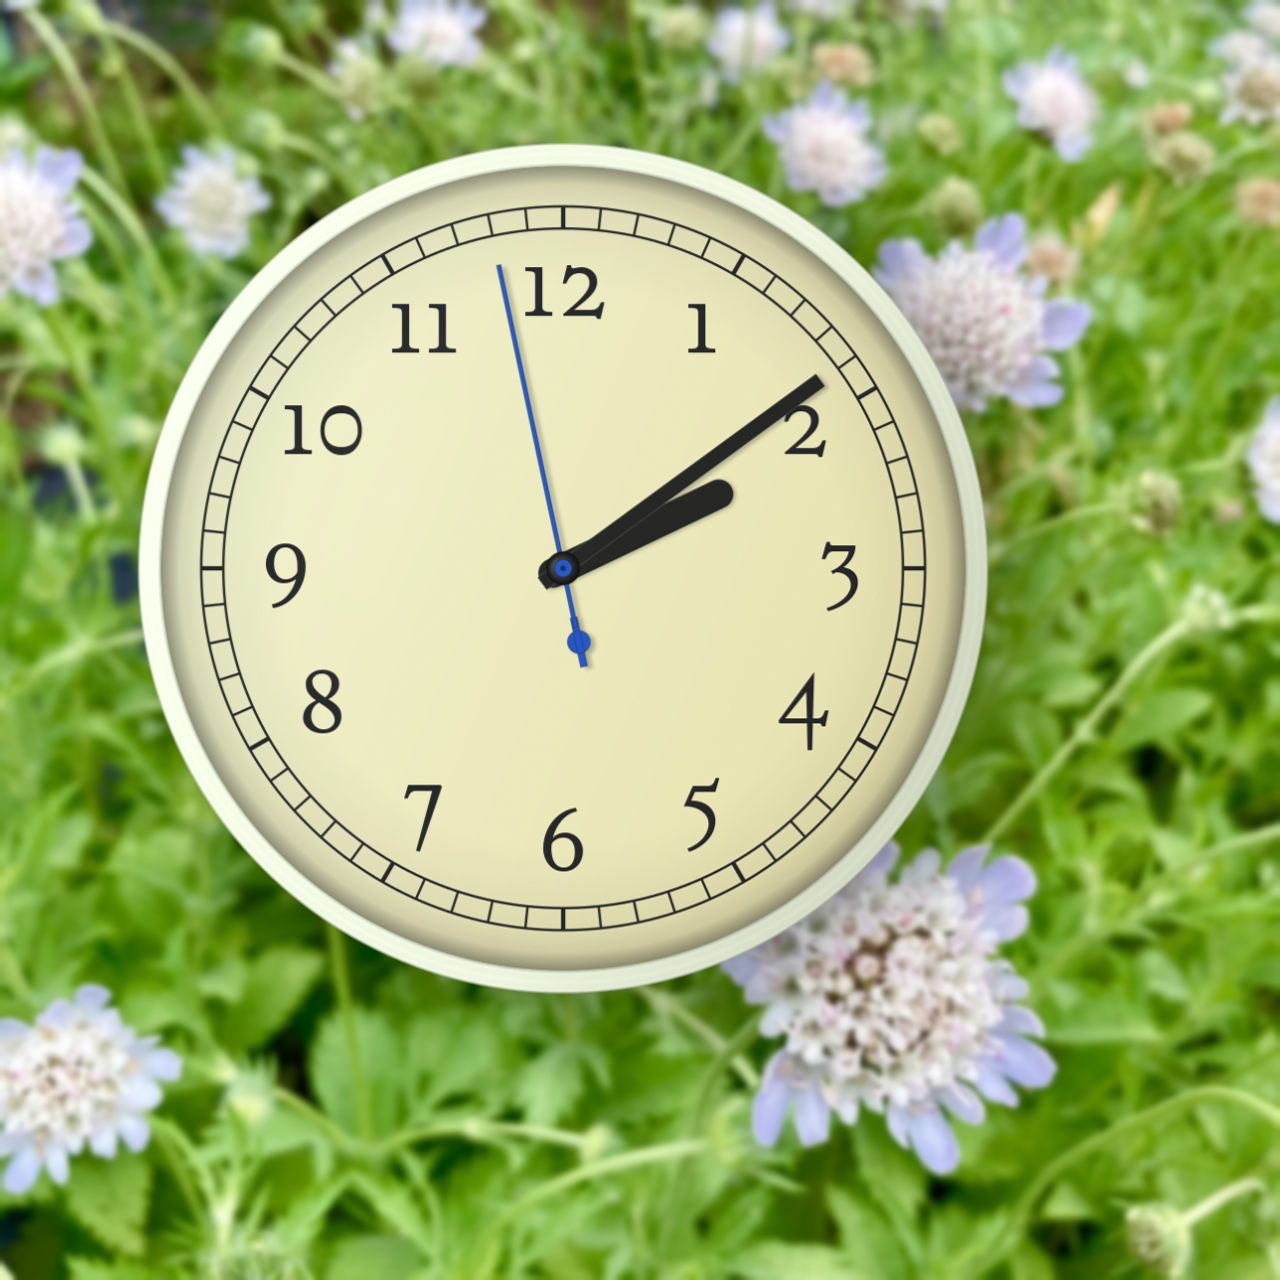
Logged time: **2:08:58**
